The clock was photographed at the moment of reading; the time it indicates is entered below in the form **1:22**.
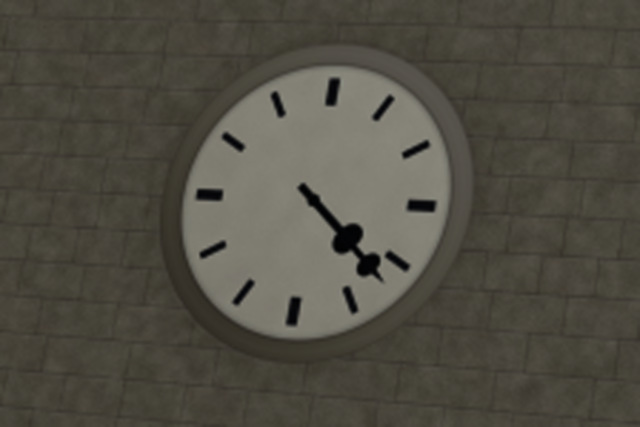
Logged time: **4:22**
